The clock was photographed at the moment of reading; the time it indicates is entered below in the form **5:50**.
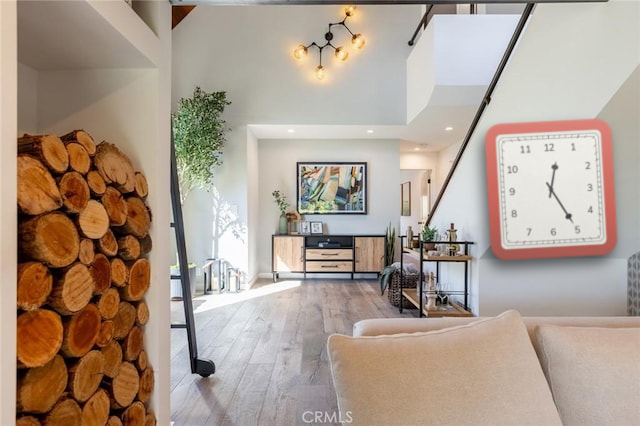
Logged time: **12:25**
